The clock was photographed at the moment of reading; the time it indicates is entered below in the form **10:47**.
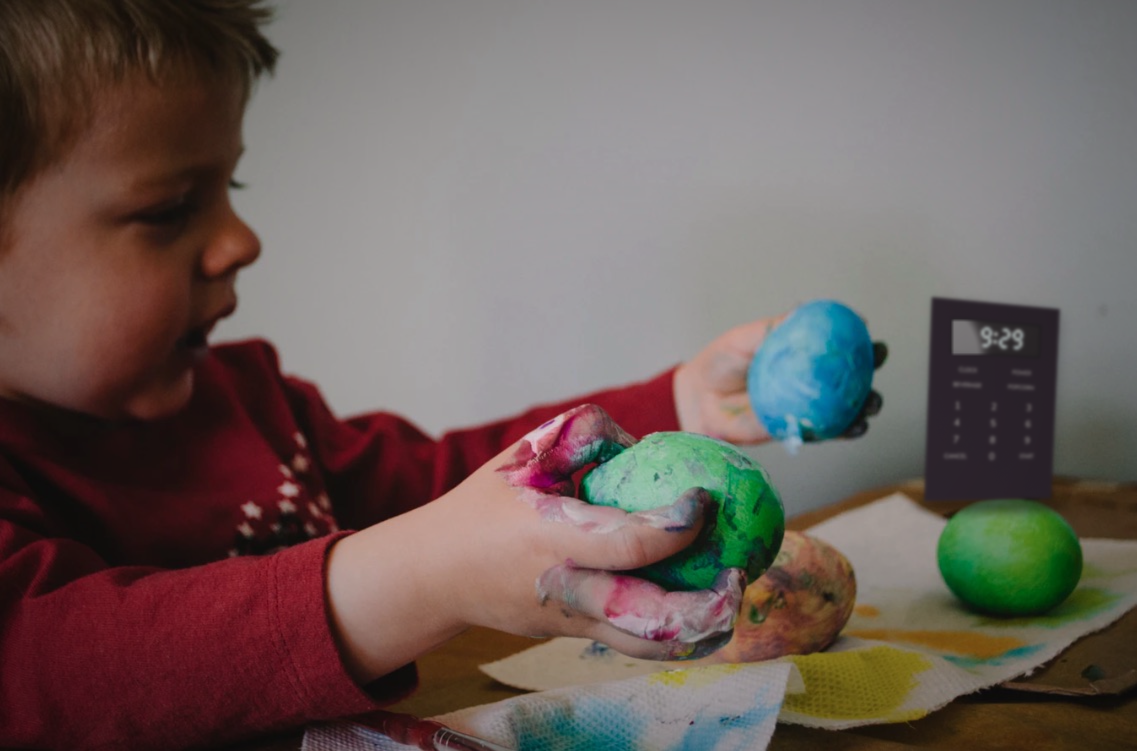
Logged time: **9:29**
